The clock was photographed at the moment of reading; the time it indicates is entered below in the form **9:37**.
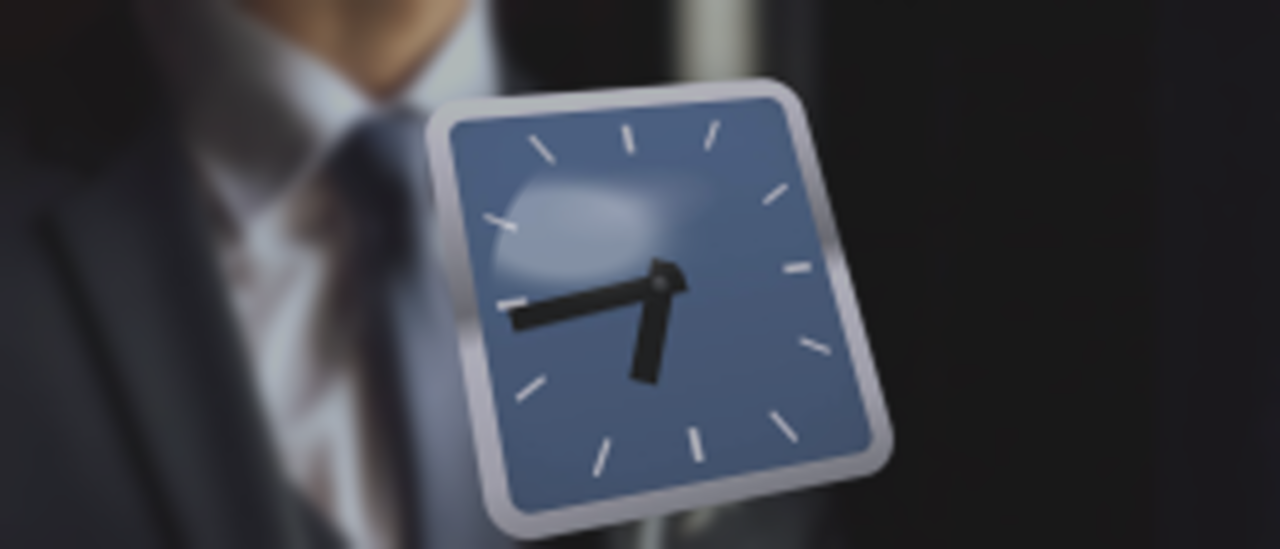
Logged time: **6:44**
